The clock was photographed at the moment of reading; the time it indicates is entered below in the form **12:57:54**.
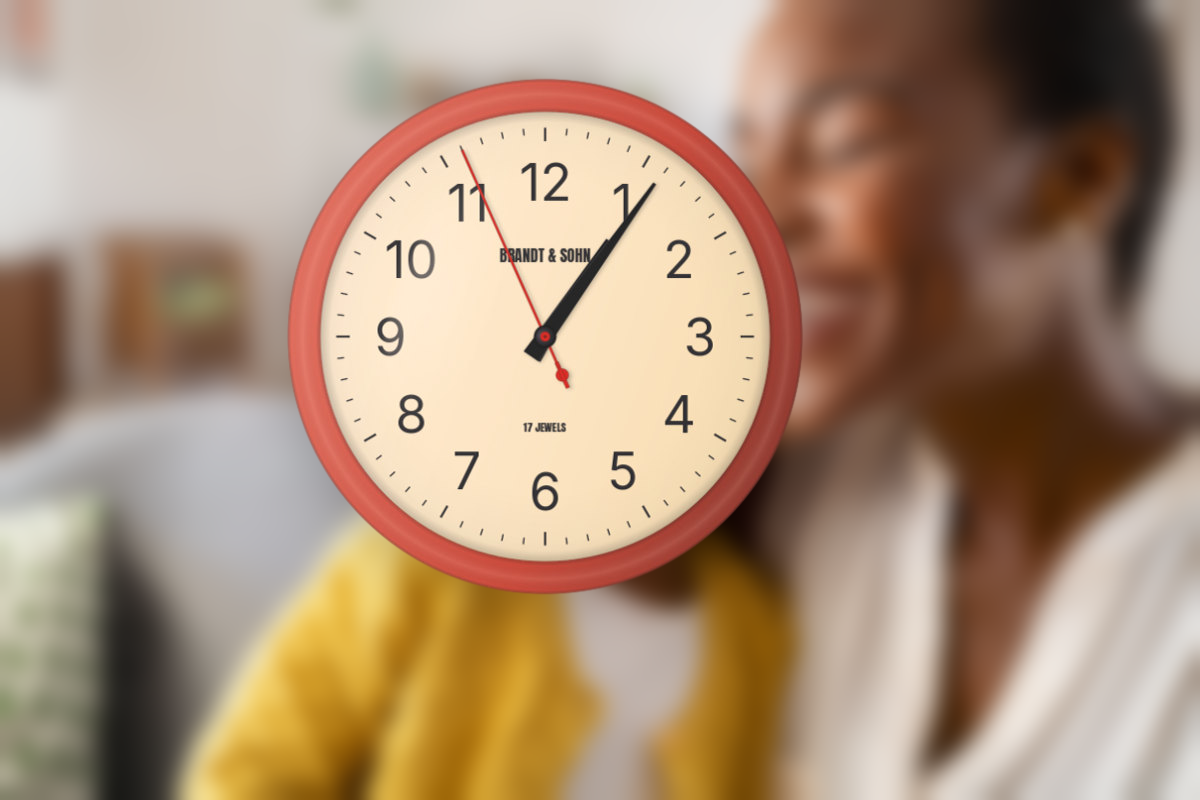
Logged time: **1:05:56**
